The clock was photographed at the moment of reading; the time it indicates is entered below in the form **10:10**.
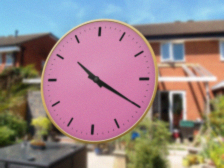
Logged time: **10:20**
